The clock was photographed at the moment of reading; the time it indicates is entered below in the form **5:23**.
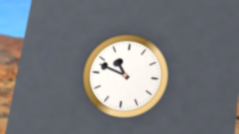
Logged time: **10:48**
